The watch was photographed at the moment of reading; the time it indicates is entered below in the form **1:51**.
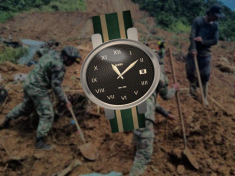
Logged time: **11:09**
